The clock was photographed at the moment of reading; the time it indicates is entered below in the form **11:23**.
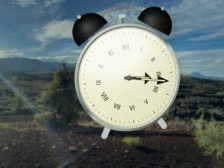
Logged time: **3:17**
